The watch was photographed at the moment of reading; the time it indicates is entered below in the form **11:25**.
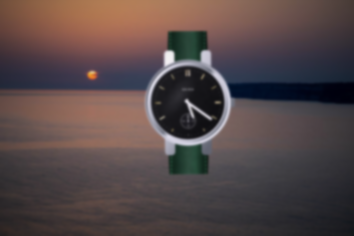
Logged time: **5:21**
